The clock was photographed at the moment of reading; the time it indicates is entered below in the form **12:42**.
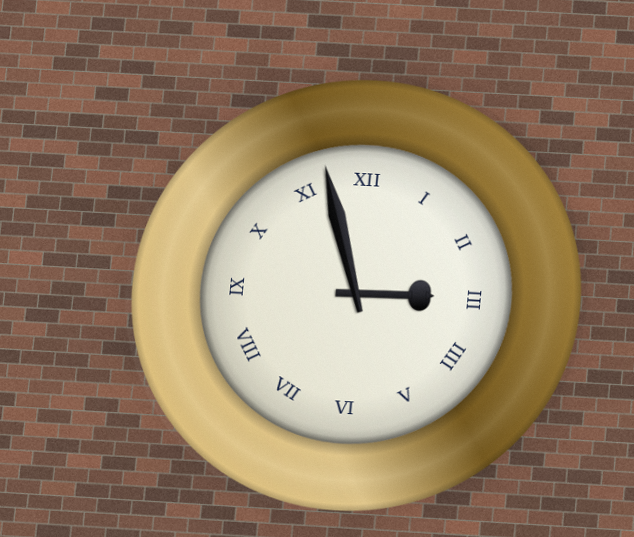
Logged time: **2:57**
